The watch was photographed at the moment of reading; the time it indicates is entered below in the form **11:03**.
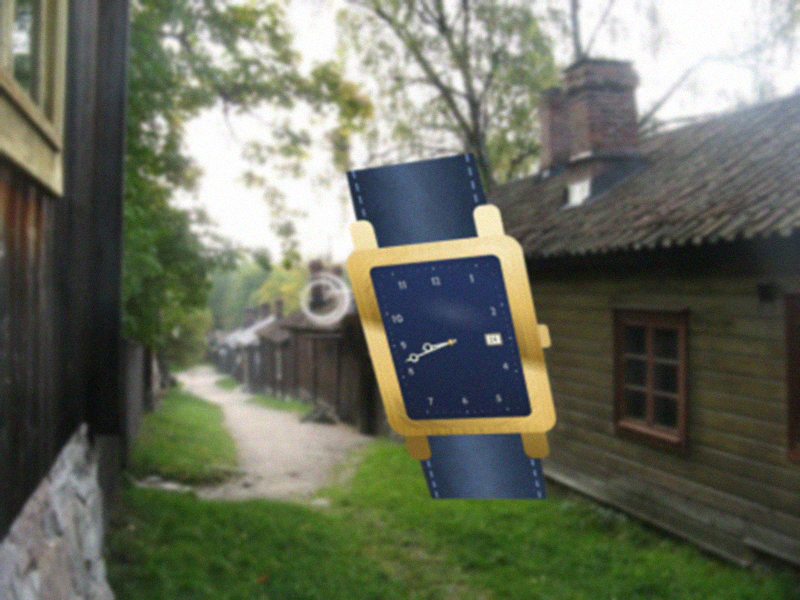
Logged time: **8:42**
